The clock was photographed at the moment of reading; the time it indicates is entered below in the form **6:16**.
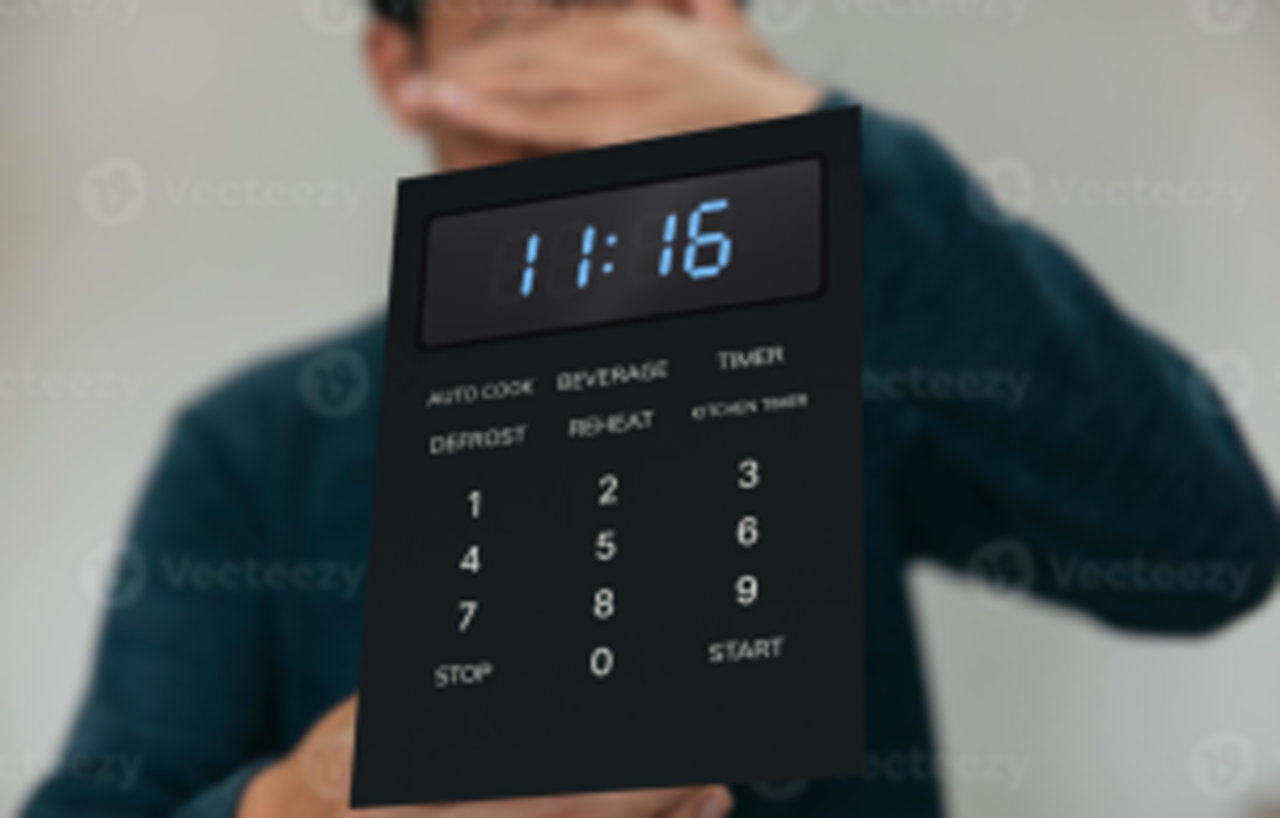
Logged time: **11:16**
